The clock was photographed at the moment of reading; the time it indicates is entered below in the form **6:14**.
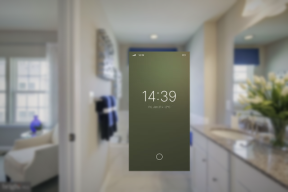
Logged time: **14:39**
